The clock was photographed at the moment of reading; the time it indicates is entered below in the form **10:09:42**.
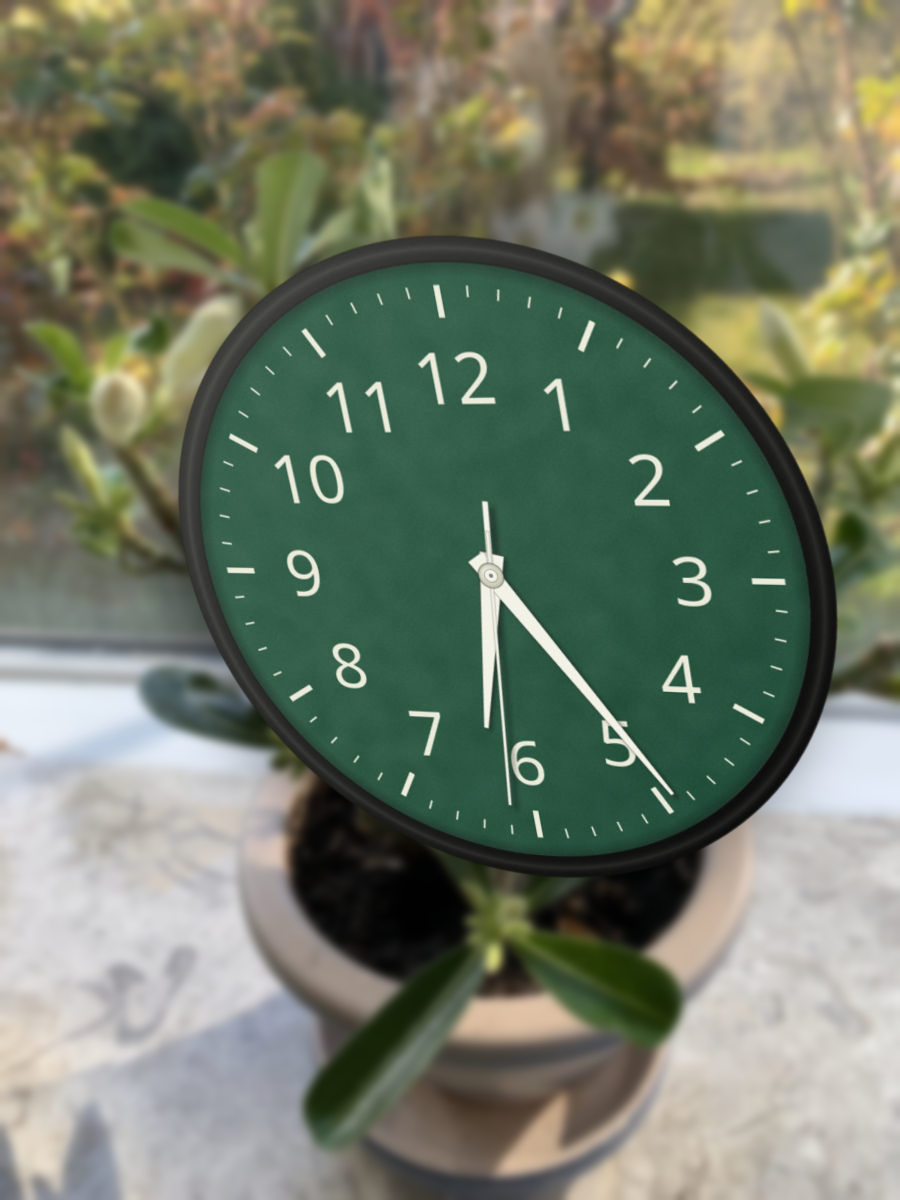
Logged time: **6:24:31**
